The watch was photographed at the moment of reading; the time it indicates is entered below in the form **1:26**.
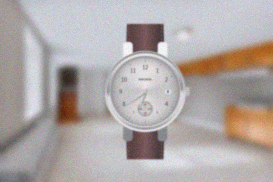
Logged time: **6:39**
